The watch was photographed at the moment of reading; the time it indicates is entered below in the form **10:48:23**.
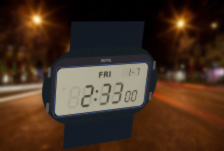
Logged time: **2:33:00**
